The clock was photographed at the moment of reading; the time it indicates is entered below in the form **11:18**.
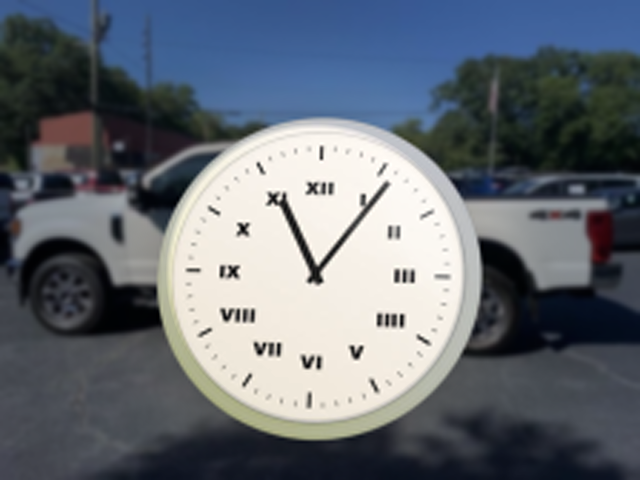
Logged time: **11:06**
